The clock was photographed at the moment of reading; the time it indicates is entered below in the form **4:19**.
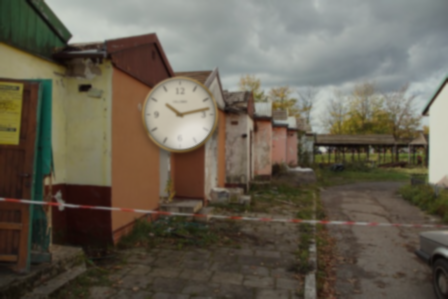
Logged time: **10:13**
